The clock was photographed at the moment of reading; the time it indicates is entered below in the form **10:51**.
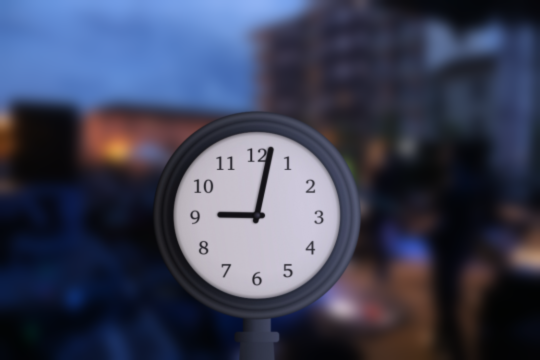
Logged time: **9:02**
